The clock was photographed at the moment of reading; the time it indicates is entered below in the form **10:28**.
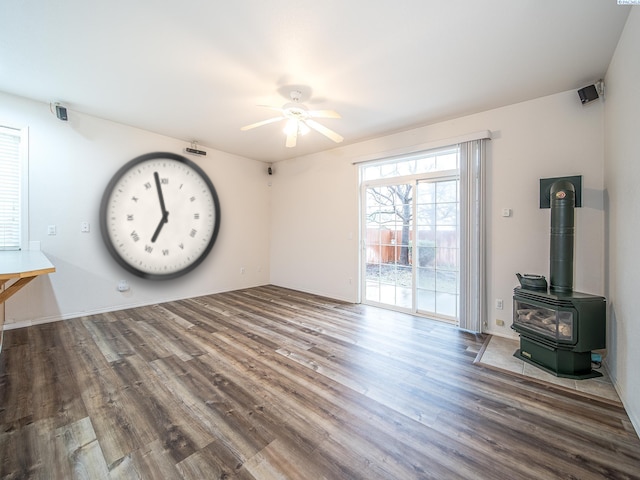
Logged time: **6:58**
